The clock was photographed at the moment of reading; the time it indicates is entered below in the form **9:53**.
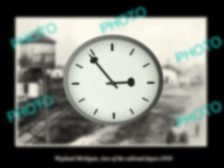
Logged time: **2:54**
